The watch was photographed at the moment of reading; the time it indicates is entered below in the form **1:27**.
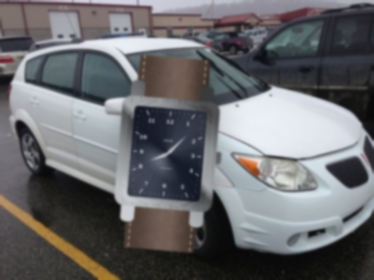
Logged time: **8:07**
